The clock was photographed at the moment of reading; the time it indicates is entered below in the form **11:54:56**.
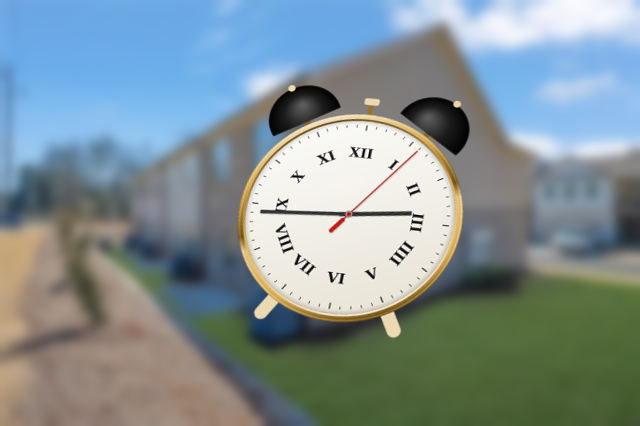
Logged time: **2:44:06**
